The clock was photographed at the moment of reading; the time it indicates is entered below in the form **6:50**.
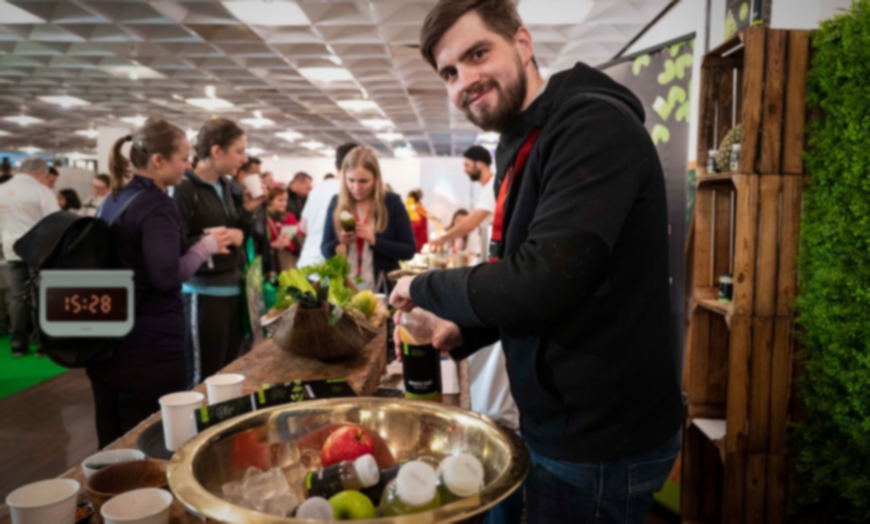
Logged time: **15:28**
